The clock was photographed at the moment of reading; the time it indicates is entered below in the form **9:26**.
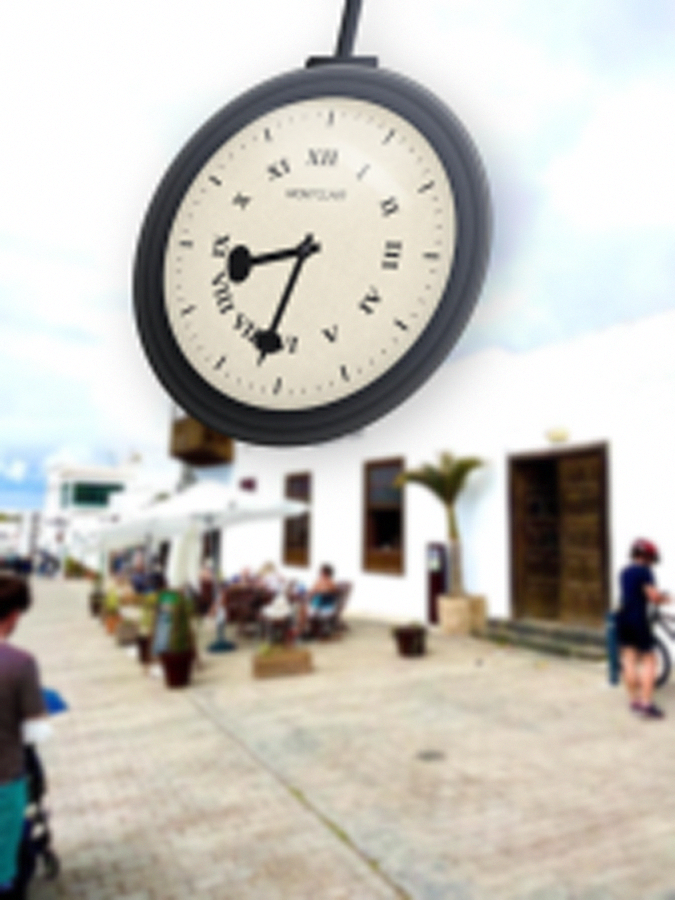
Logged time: **8:32**
